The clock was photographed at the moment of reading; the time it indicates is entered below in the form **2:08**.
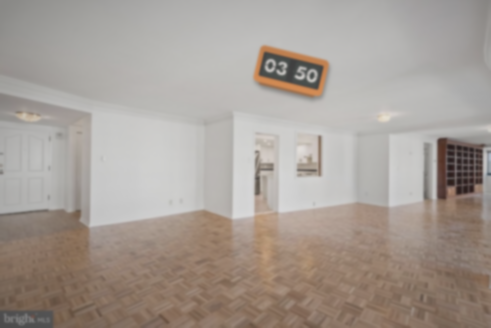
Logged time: **3:50**
